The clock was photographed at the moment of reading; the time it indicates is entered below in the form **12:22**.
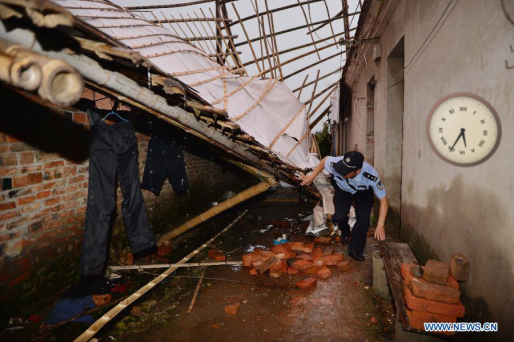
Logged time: **5:35**
